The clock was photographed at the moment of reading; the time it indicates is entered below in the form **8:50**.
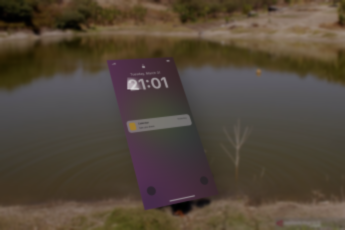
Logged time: **21:01**
